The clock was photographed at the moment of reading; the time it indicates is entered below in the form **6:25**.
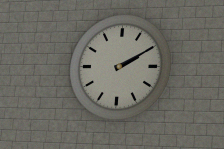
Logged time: **2:10**
